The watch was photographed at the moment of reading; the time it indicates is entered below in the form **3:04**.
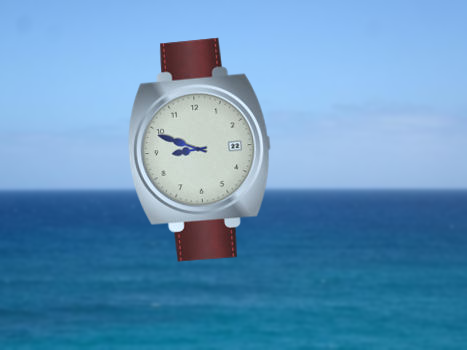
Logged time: **8:49**
